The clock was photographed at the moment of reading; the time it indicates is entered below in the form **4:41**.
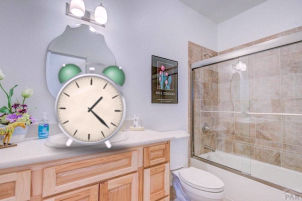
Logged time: **1:22**
